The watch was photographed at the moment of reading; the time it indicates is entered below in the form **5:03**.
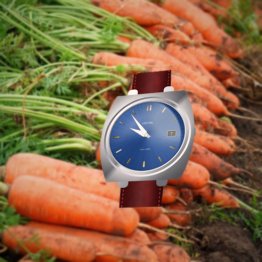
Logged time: **9:54**
